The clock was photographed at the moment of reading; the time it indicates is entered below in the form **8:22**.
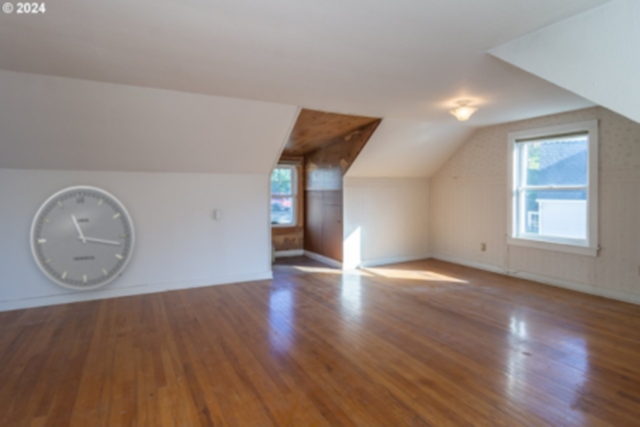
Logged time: **11:17**
